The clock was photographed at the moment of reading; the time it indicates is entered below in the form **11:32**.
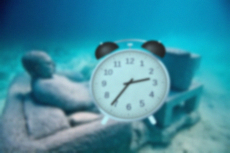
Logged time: **2:36**
